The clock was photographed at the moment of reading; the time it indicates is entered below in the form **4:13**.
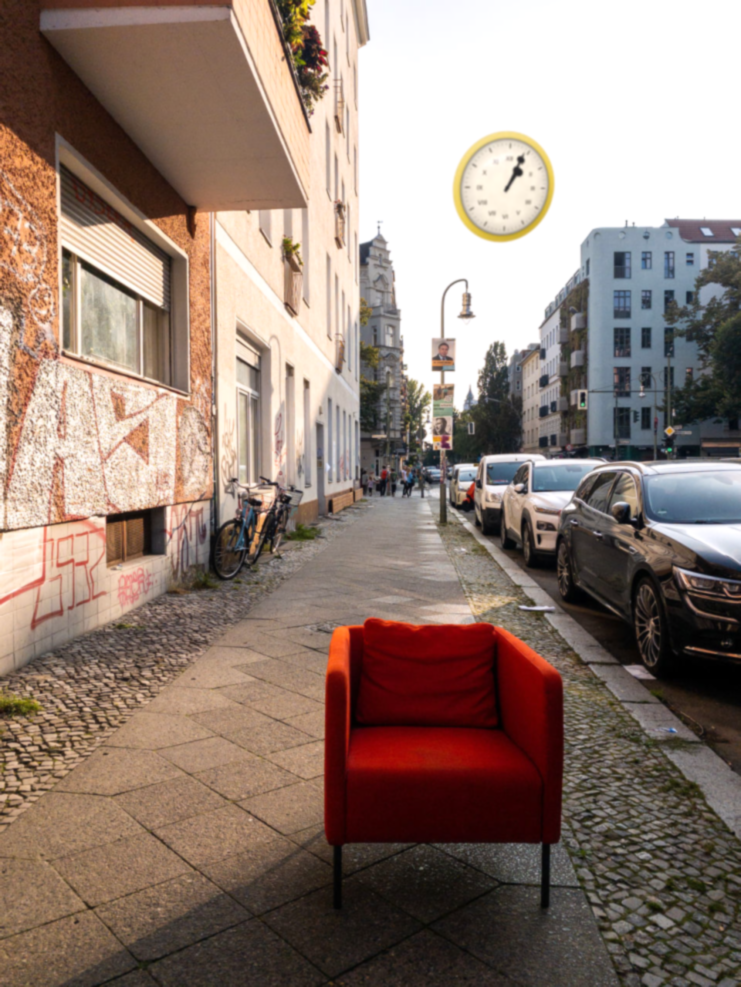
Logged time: **1:04**
